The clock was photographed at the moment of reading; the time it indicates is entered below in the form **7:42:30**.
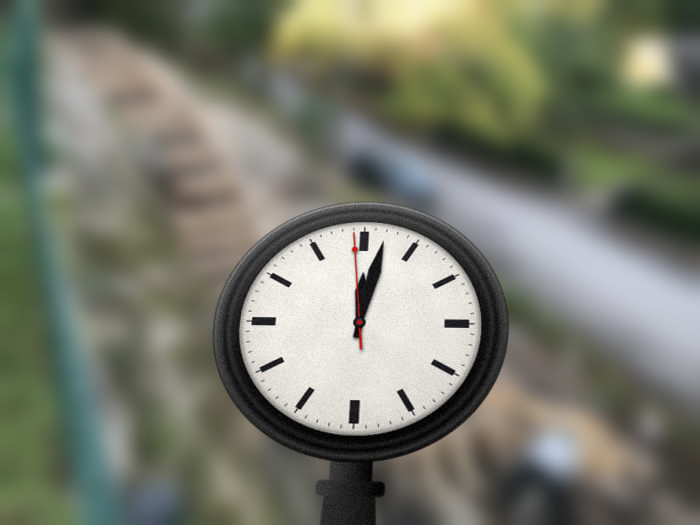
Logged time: **12:01:59**
